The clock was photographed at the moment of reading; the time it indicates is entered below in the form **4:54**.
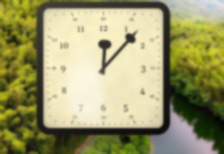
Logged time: **12:07**
